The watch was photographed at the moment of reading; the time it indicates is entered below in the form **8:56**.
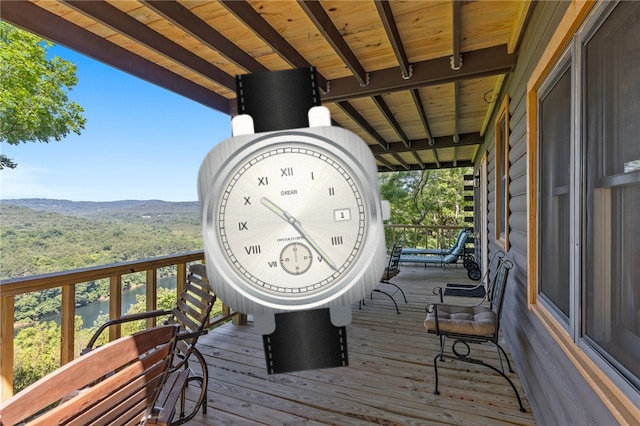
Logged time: **10:24**
